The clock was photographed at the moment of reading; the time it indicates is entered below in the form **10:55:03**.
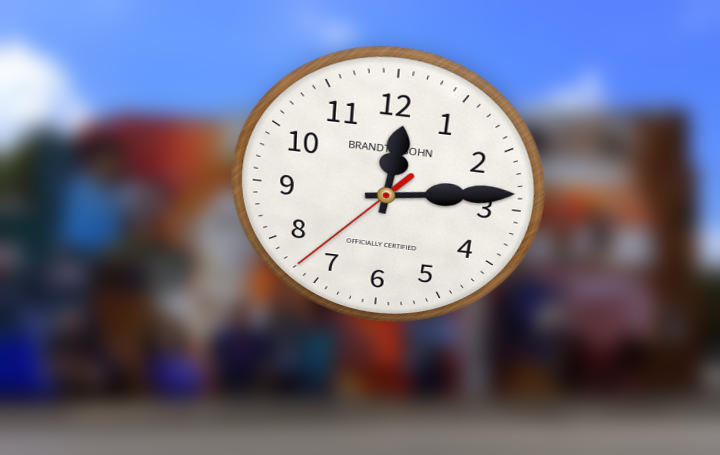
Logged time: **12:13:37**
